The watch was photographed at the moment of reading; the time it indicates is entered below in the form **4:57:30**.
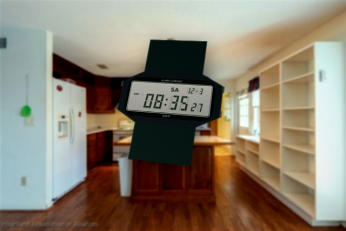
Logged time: **8:35:27**
